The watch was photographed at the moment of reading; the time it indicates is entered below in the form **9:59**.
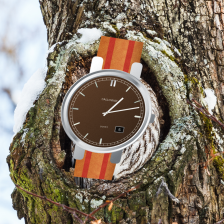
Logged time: **1:12**
